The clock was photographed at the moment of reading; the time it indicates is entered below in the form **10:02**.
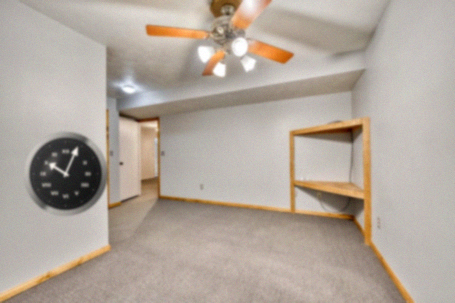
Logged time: **10:04**
